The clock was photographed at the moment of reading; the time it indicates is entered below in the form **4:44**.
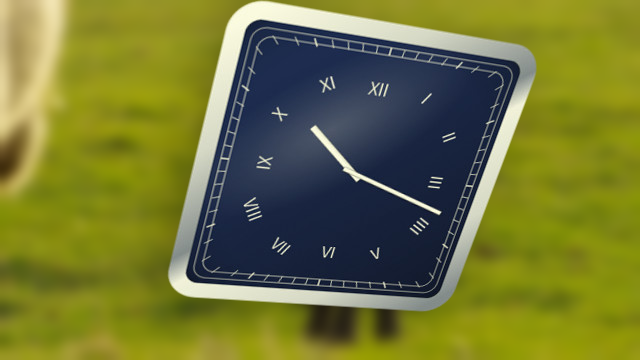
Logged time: **10:18**
